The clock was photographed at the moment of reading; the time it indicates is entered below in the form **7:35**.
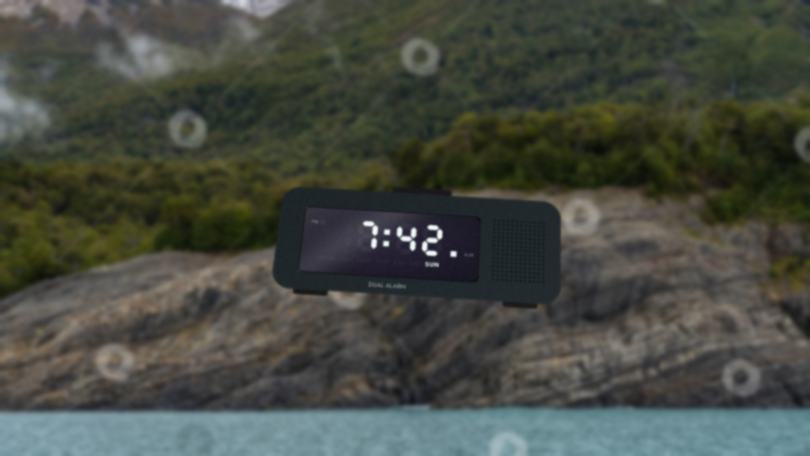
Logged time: **7:42**
